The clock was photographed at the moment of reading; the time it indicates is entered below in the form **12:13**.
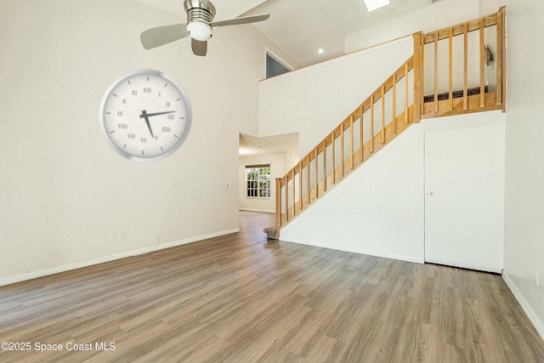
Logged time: **5:13**
